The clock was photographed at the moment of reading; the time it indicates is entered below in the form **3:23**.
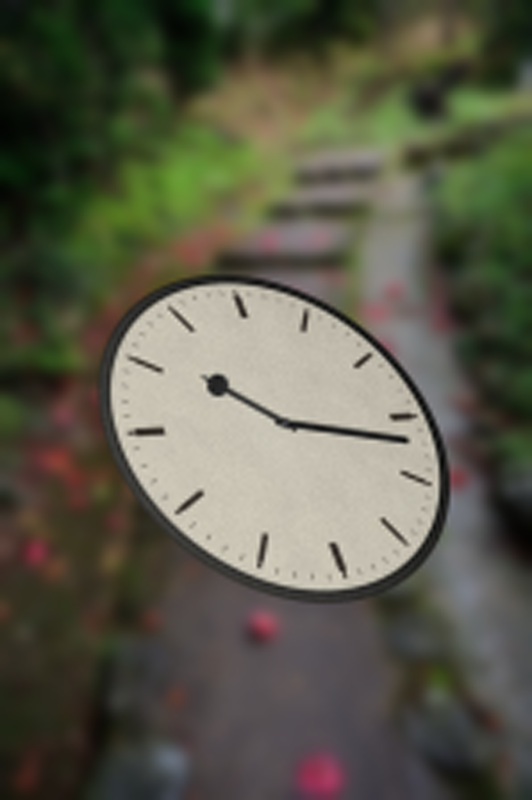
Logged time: **10:17**
